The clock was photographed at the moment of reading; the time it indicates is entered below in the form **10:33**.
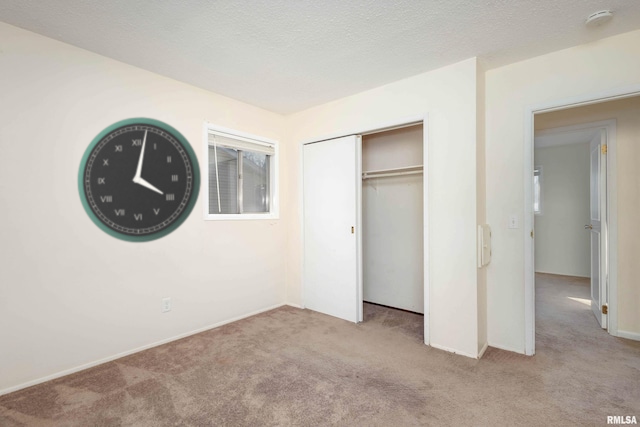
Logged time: **4:02**
